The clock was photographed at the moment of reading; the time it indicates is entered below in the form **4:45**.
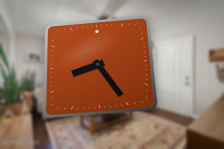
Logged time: **8:25**
